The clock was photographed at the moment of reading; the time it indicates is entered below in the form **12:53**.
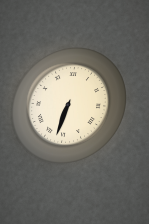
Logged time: **6:32**
